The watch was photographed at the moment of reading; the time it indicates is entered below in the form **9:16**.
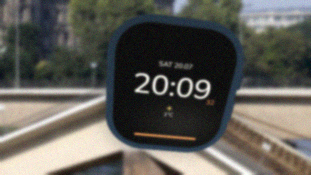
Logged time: **20:09**
